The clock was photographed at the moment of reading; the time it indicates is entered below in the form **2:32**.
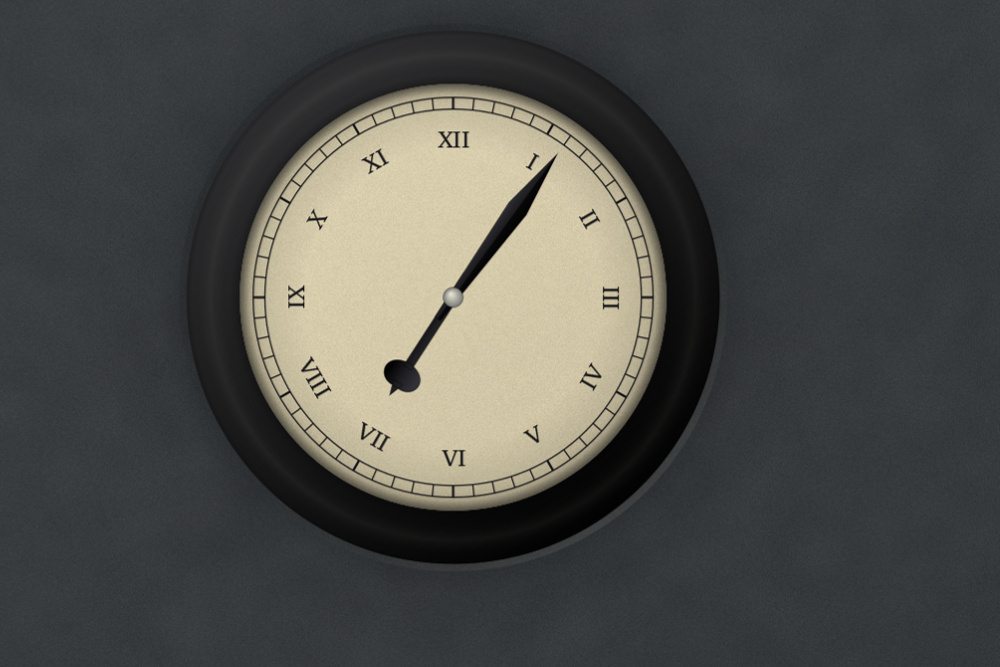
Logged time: **7:06**
